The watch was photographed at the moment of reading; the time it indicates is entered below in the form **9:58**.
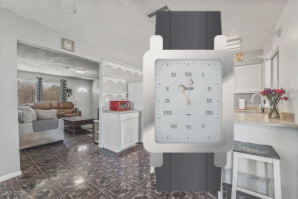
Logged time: **11:01**
